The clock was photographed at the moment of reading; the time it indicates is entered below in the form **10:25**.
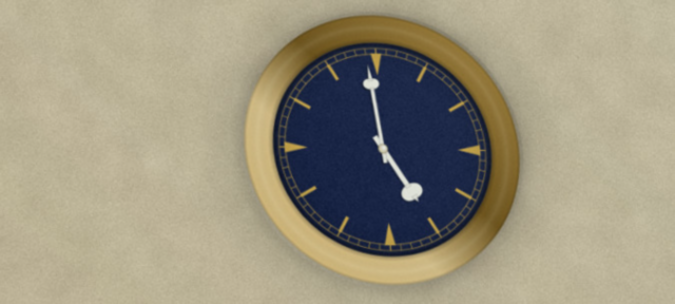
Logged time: **4:59**
